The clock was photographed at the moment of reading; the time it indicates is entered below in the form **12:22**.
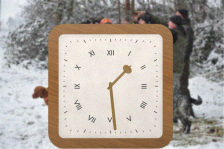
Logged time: **1:29**
